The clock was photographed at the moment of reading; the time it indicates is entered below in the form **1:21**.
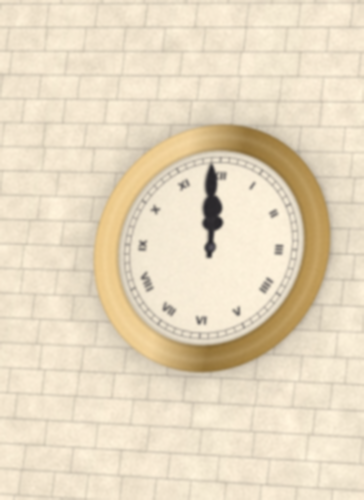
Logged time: **11:59**
